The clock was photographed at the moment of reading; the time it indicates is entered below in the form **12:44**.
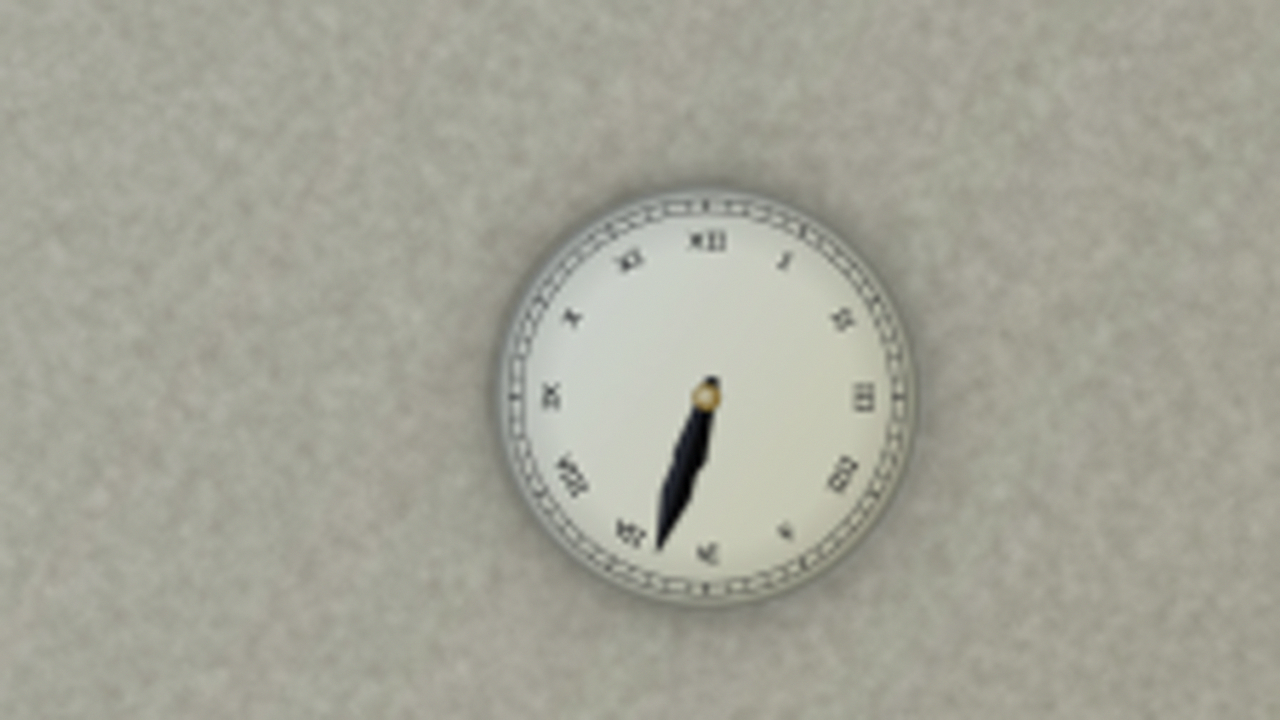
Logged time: **6:33**
